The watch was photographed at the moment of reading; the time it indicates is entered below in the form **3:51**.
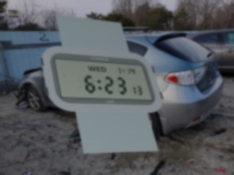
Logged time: **6:23**
